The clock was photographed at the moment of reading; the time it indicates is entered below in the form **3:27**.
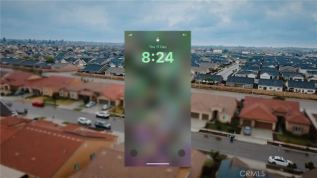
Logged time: **8:24**
